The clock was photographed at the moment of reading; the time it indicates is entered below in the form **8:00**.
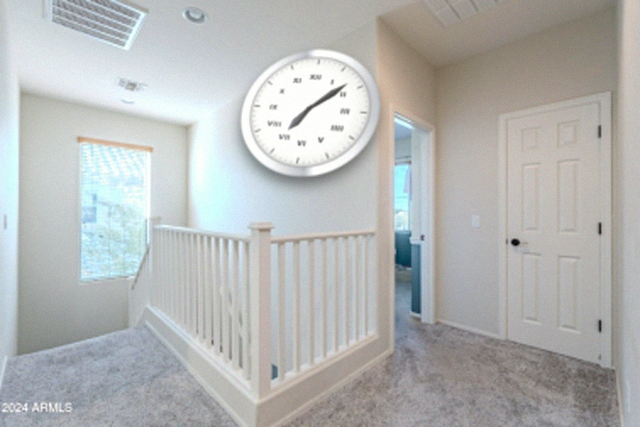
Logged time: **7:08**
